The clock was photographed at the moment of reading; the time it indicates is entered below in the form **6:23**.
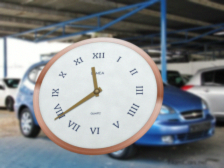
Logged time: **11:39**
